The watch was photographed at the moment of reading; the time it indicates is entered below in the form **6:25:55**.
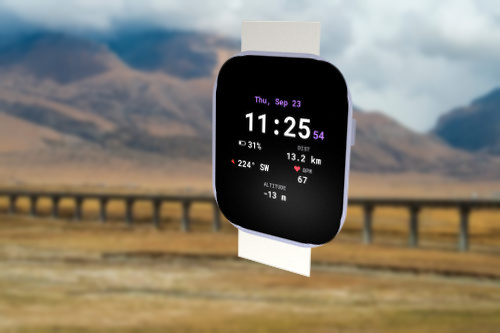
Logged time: **11:25:54**
